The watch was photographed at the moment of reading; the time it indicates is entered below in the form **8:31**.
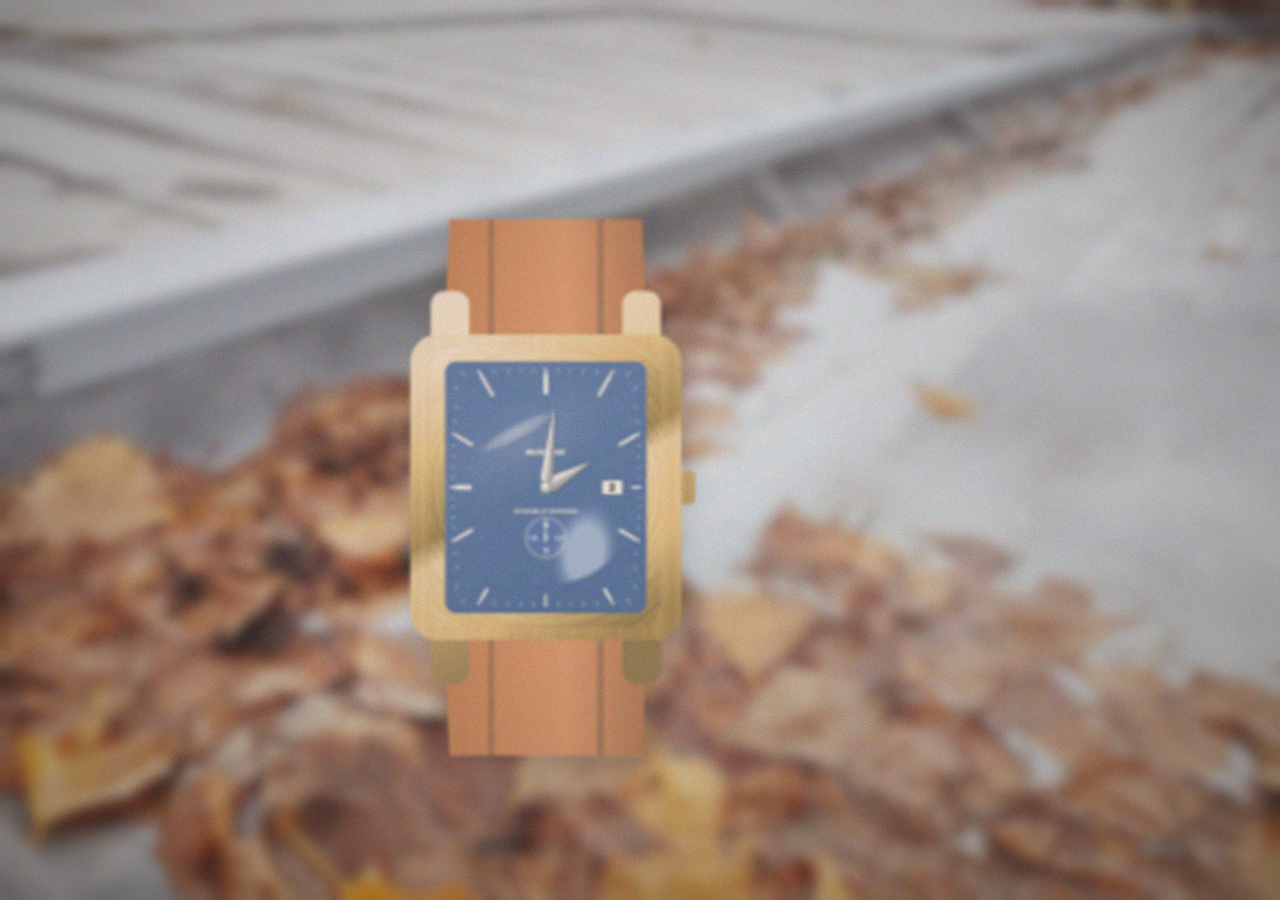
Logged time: **2:01**
